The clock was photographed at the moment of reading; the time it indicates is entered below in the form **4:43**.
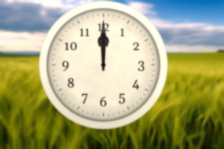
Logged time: **12:00**
